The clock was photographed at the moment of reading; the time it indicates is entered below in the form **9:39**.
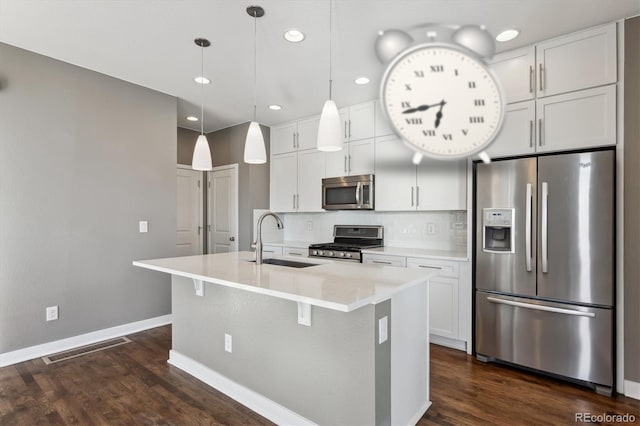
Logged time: **6:43**
